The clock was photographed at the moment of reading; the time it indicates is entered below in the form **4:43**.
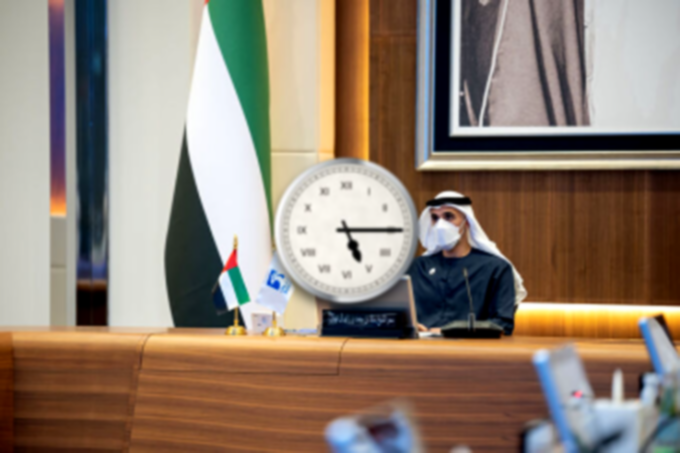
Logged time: **5:15**
